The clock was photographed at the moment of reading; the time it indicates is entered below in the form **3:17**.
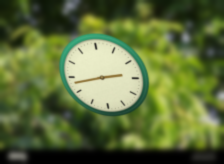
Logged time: **2:43**
